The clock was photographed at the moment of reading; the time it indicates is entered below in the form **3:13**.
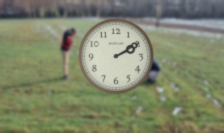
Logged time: **2:10**
